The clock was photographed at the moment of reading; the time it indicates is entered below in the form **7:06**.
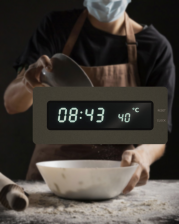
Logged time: **8:43**
